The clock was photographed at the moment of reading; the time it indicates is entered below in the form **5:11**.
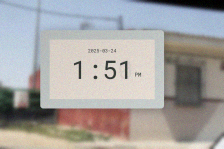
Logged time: **1:51**
